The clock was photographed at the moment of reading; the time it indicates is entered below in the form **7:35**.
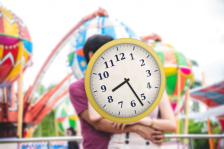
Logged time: **8:27**
